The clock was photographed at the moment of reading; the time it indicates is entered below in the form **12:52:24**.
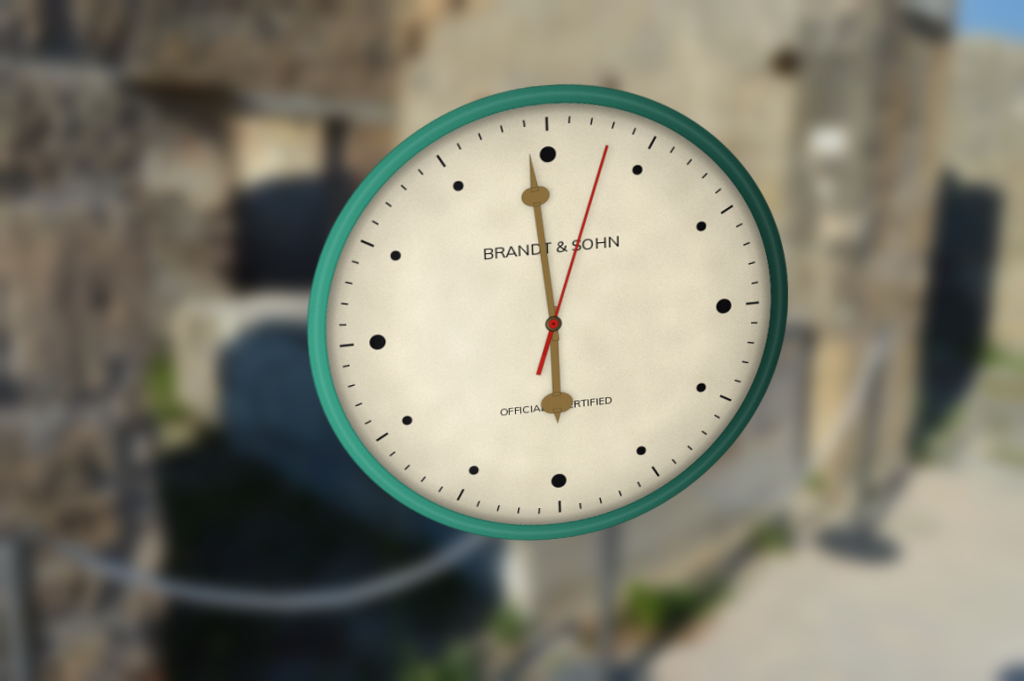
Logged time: **5:59:03**
